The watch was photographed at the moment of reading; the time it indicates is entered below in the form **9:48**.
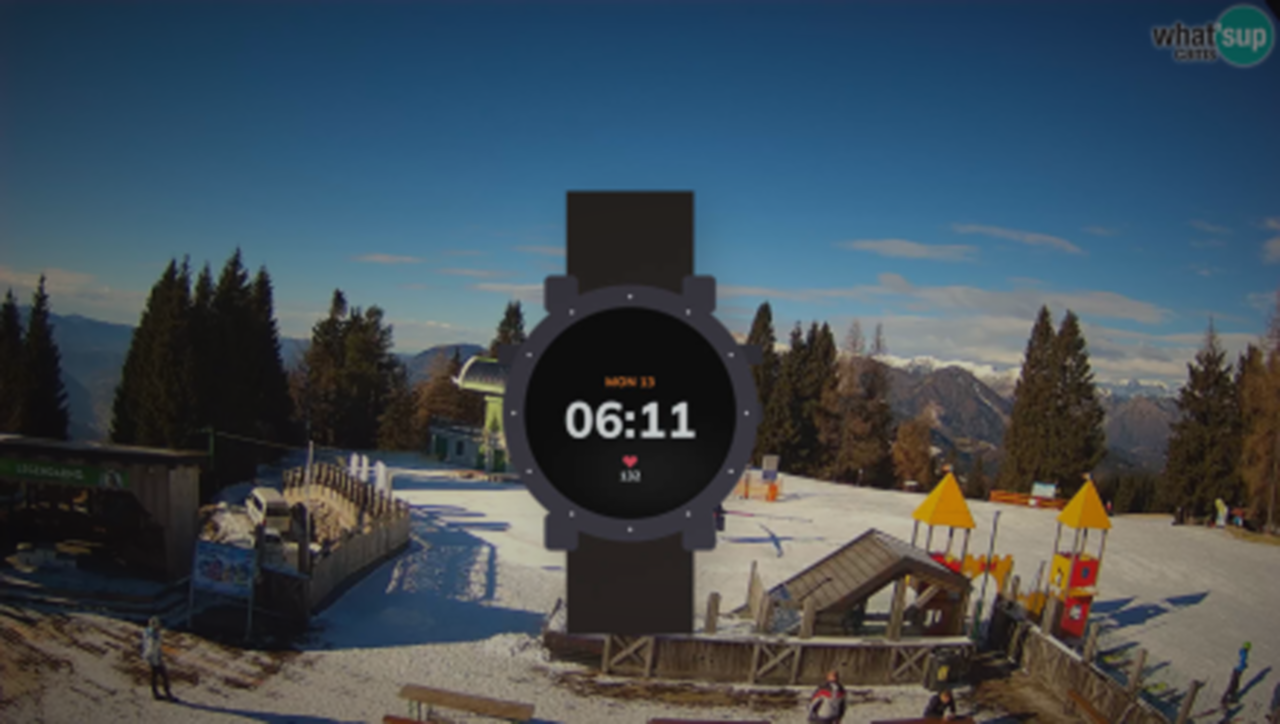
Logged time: **6:11**
